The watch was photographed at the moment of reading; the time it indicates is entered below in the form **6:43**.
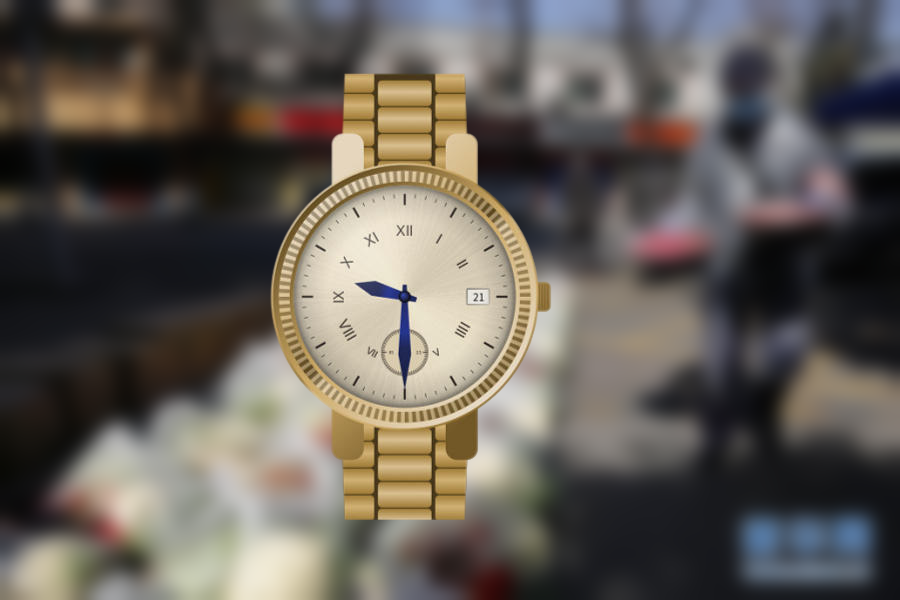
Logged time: **9:30**
